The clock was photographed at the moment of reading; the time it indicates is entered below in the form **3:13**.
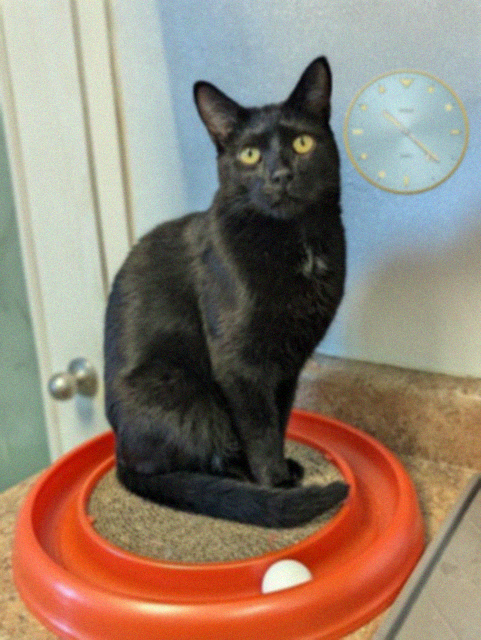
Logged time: **10:22**
